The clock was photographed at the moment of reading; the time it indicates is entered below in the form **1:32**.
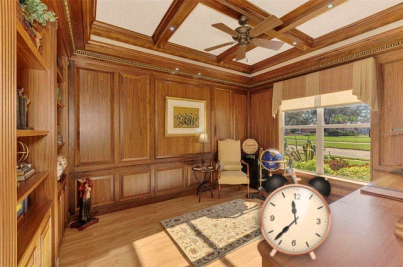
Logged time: **11:37**
